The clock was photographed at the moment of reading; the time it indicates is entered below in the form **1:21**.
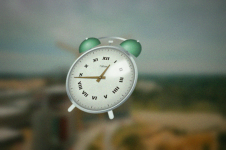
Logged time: **12:44**
